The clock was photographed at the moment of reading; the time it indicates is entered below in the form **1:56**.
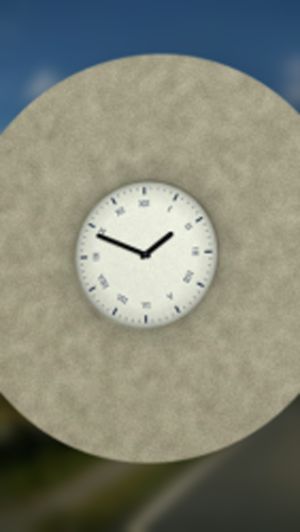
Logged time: **1:49**
